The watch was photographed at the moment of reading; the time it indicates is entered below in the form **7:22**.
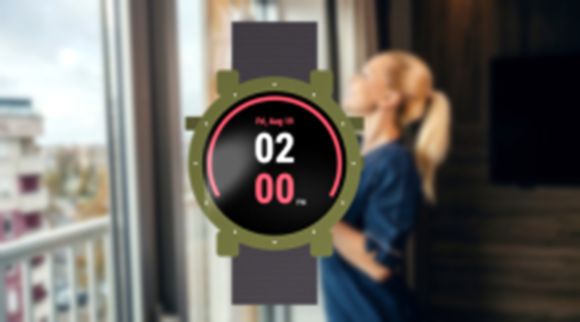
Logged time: **2:00**
